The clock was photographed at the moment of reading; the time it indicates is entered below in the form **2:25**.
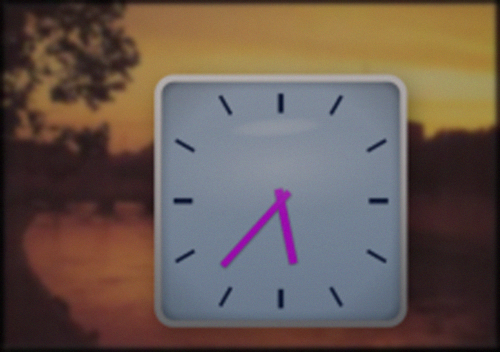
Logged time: **5:37**
